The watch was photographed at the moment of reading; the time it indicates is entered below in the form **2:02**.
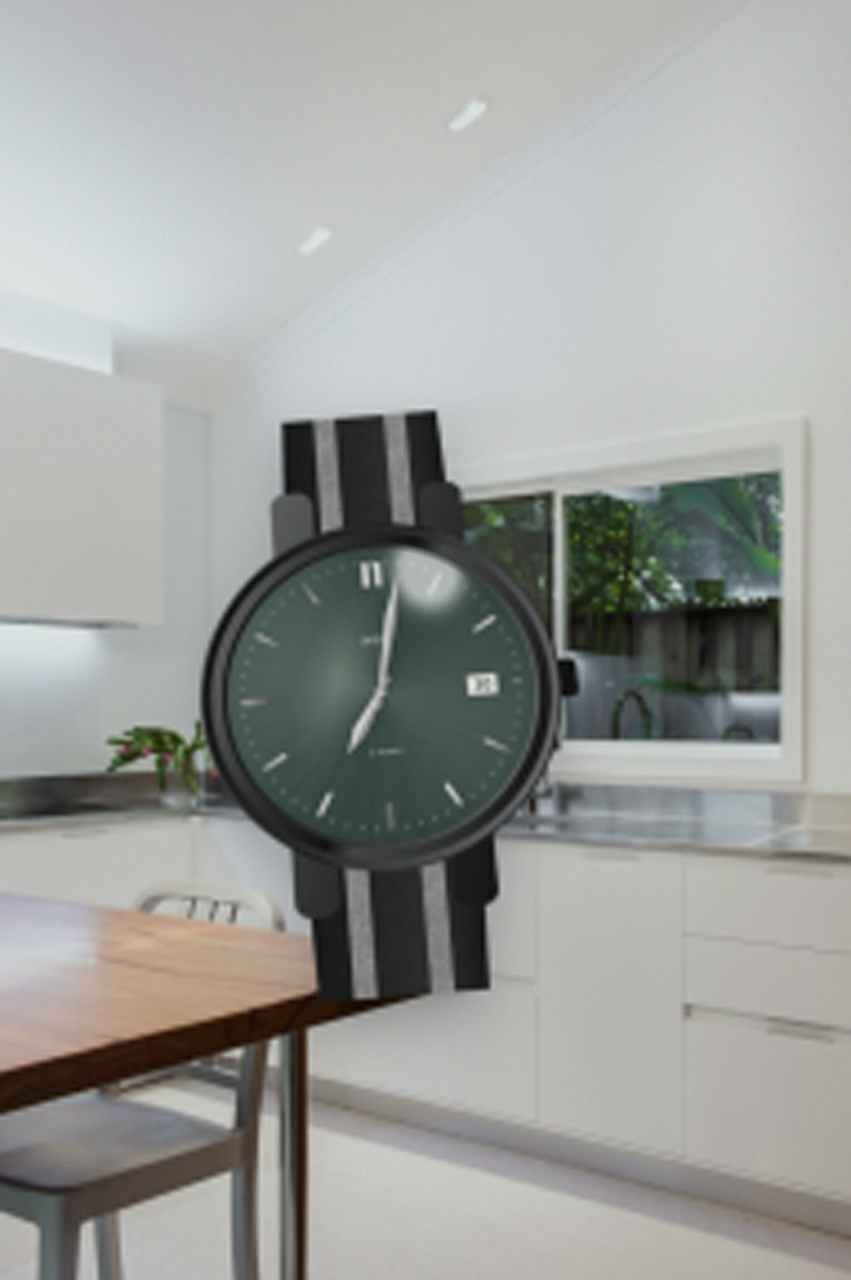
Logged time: **7:02**
